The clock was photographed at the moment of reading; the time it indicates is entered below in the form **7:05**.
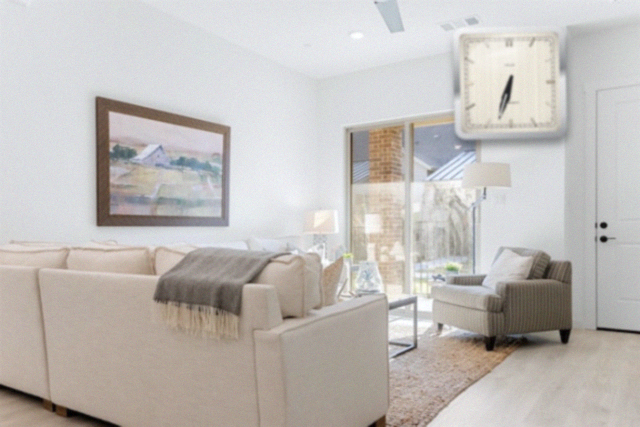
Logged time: **6:33**
